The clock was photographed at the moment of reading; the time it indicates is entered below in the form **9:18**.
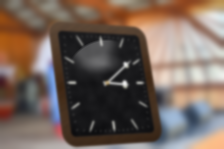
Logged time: **3:09**
